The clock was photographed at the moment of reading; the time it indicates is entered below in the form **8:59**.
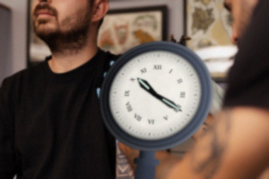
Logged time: **10:20**
